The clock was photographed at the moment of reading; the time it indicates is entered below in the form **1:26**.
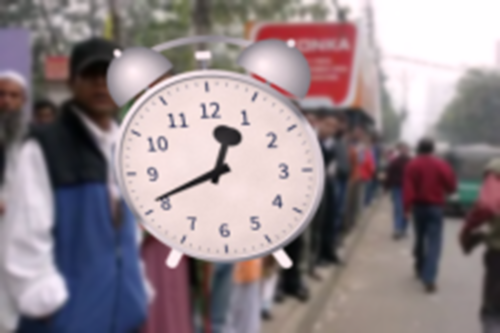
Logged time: **12:41**
